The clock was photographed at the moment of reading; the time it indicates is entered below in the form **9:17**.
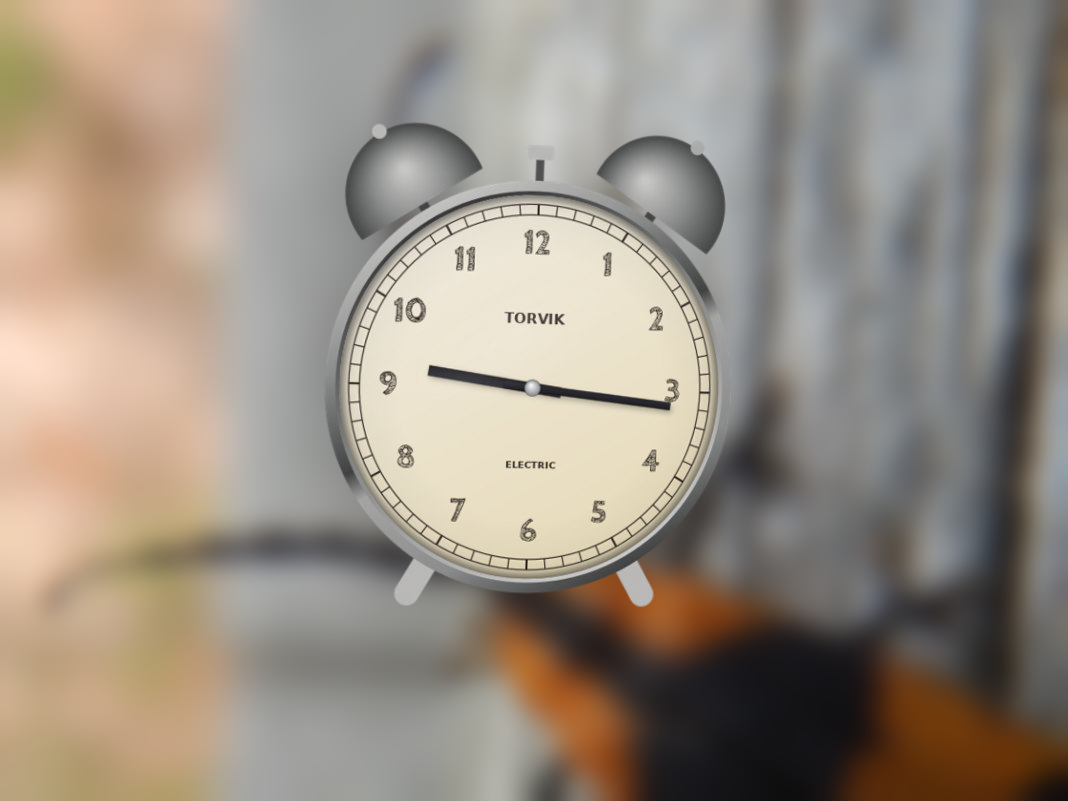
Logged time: **9:16**
